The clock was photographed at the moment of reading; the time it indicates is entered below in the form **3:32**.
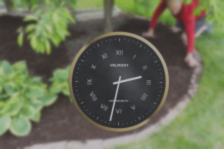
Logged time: **2:32**
